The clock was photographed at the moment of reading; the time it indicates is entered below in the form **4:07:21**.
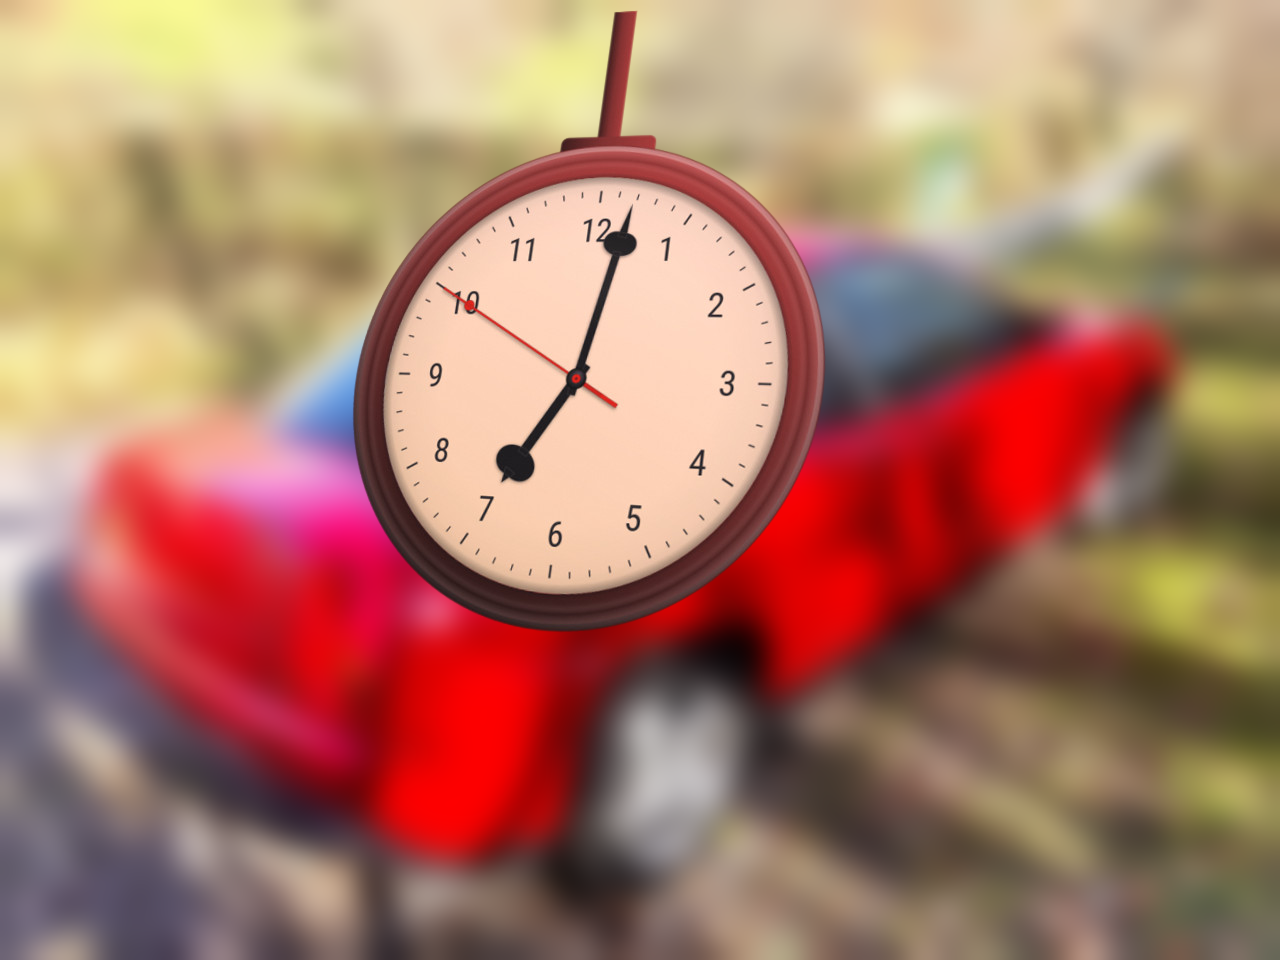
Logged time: **7:01:50**
